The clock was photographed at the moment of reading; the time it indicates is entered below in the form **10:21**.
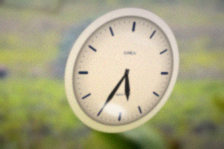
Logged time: **5:35**
